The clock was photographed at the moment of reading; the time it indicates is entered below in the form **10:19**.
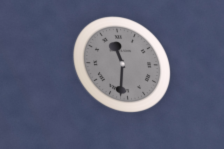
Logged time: **11:32**
